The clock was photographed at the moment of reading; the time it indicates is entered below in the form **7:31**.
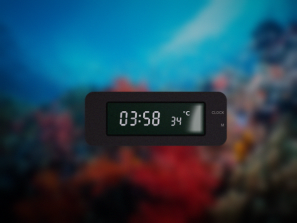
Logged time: **3:58**
